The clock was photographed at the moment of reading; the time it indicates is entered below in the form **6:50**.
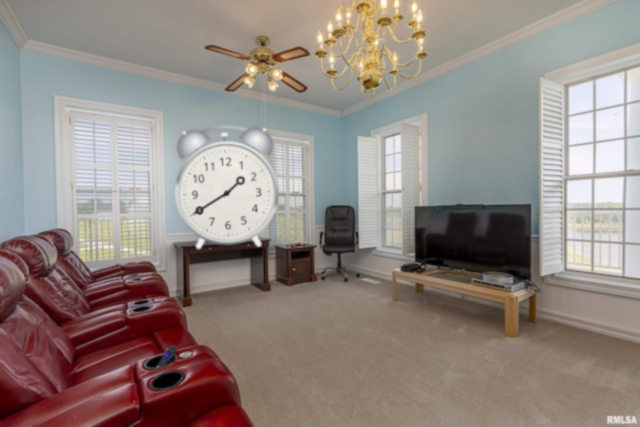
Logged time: **1:40**
